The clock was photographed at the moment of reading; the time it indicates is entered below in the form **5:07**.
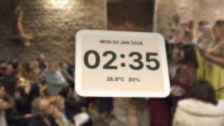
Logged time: **2:35**
